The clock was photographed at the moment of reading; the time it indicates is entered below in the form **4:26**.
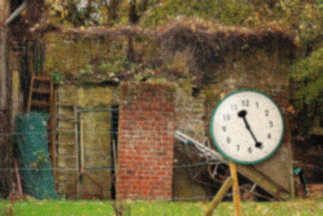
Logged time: **11:26**
